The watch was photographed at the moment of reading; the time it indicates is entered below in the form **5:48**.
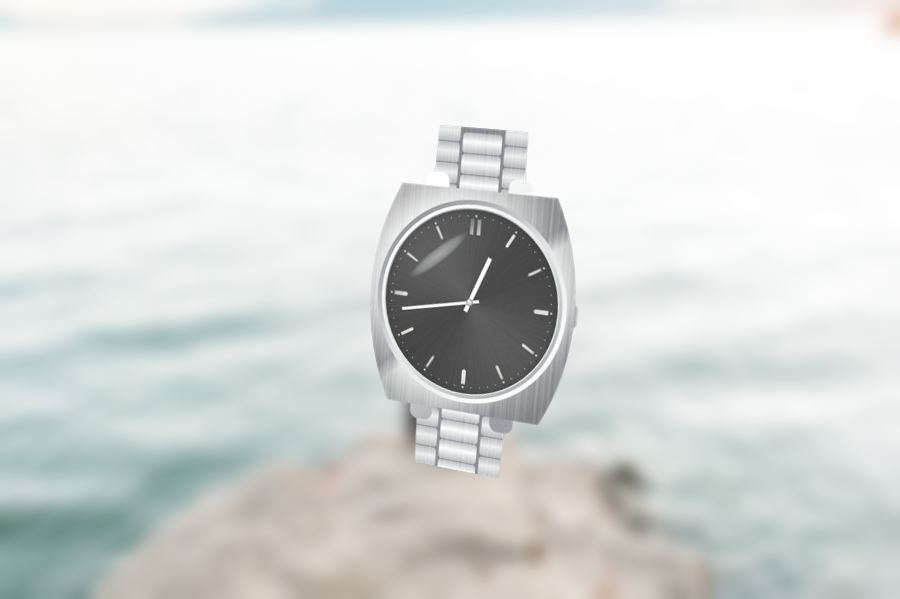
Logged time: **12:43**
